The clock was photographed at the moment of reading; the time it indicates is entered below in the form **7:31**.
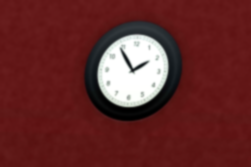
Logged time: **1:54**
